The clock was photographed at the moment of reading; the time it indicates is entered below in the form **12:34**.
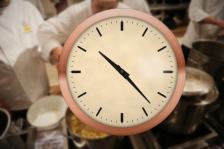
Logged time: **10:23**
